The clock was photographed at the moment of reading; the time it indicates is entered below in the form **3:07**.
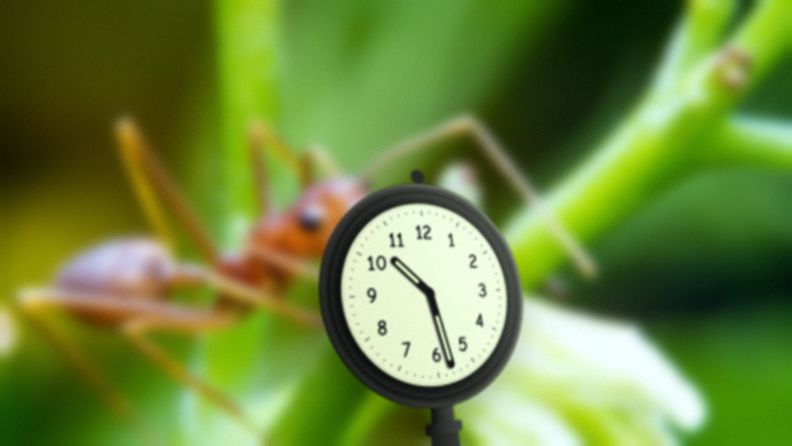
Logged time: **10:28**
